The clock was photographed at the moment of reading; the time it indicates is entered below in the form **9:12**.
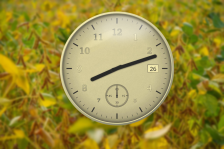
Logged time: **8:12**
